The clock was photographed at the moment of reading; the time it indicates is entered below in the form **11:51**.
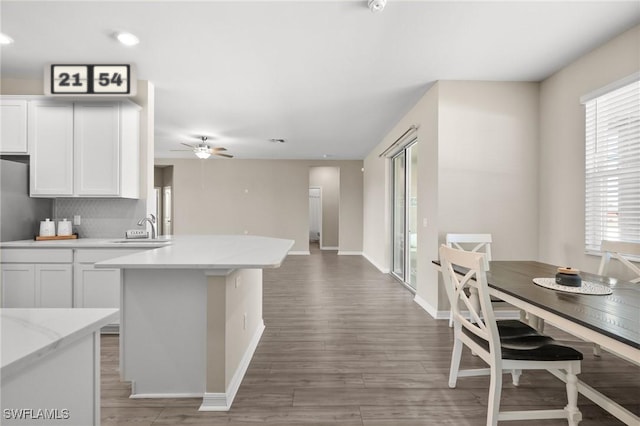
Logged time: **21:54**
